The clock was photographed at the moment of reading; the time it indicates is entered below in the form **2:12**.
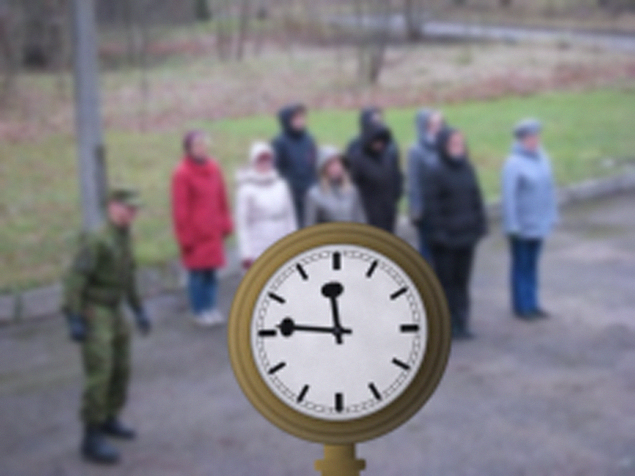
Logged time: **11:46**
